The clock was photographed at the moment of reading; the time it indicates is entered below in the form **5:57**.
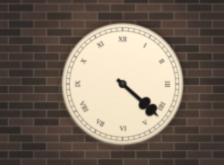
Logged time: **4:22**
